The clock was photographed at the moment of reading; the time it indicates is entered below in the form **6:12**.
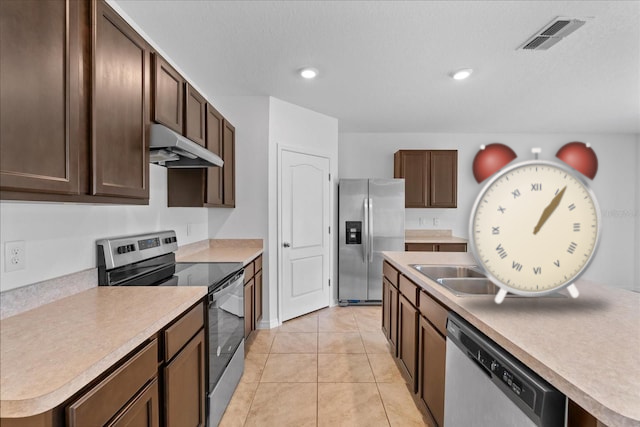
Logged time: **1:06**
